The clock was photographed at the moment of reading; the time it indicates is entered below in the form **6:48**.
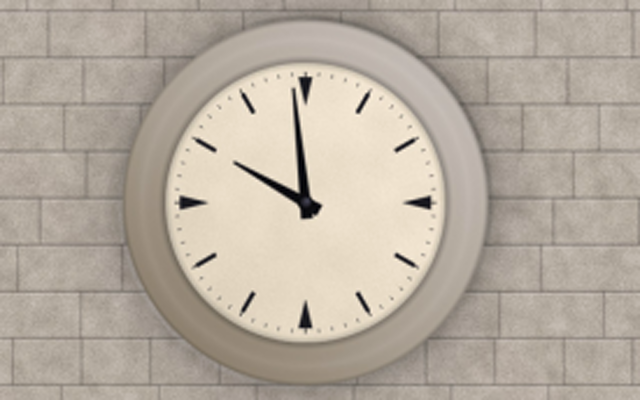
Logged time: **9:59**
